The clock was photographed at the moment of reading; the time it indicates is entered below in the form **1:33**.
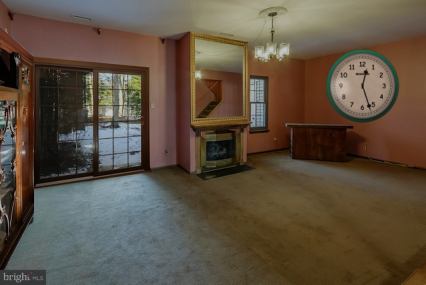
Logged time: **12:27**
